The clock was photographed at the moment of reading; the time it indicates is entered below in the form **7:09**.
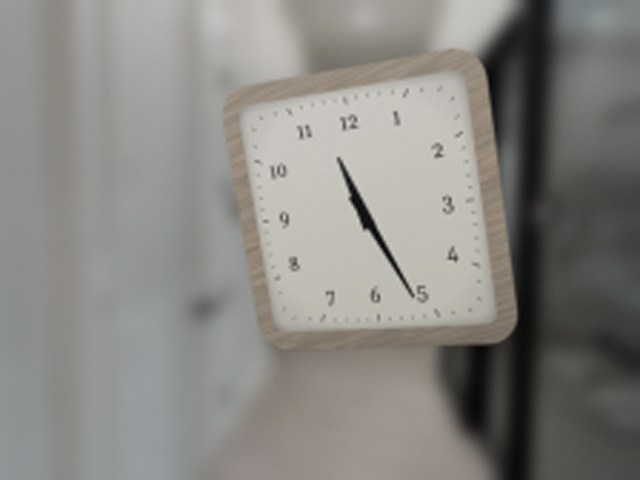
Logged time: **11:26**
